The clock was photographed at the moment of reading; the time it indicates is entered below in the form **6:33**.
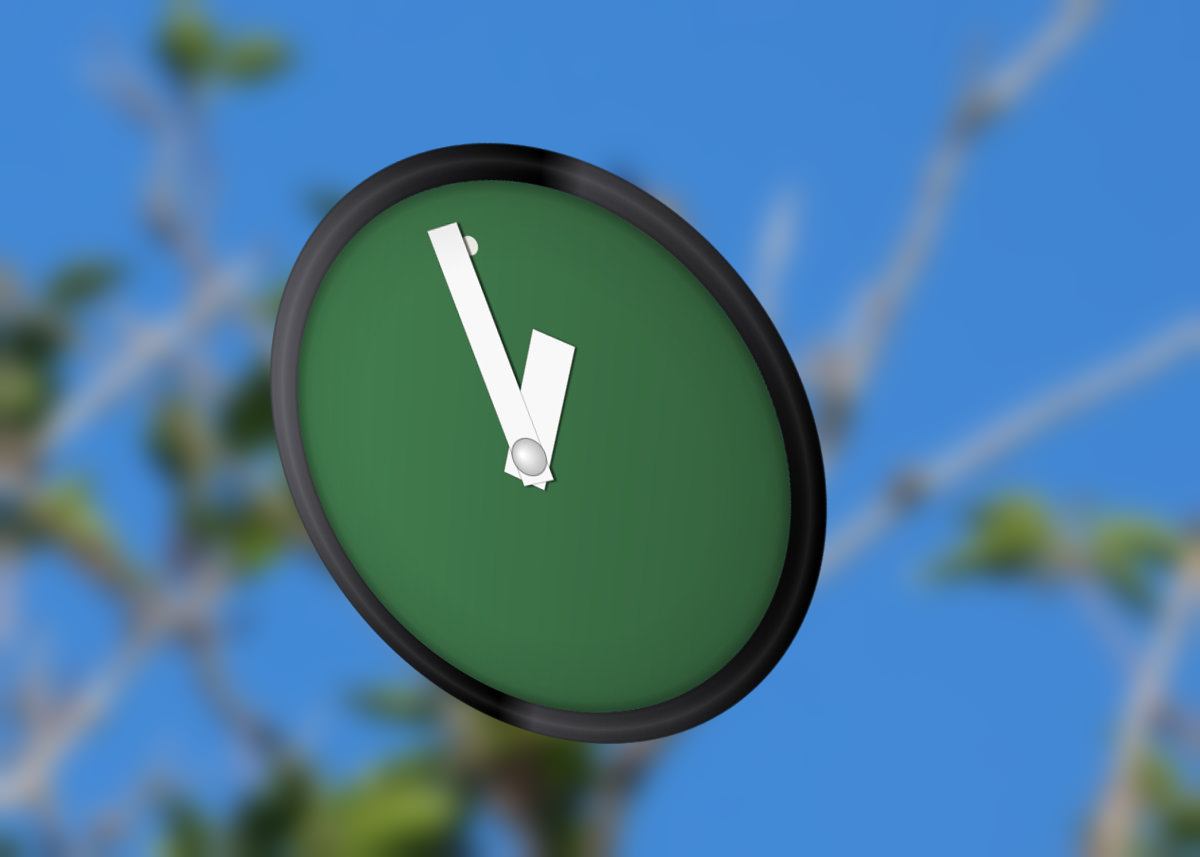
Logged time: **12:59**
